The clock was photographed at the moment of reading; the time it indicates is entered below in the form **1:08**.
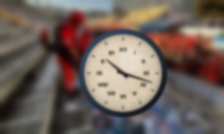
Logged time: **10:18**
